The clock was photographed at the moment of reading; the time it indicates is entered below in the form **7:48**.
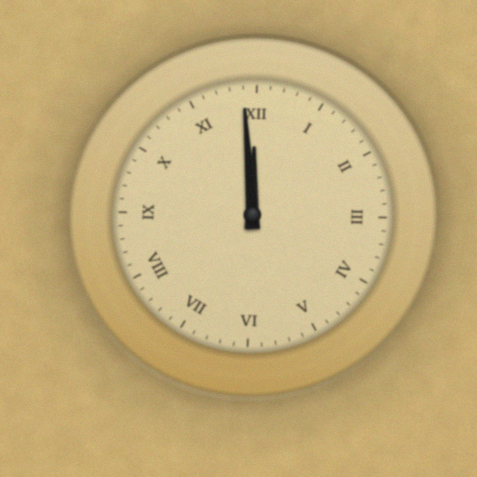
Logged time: **11:59**
